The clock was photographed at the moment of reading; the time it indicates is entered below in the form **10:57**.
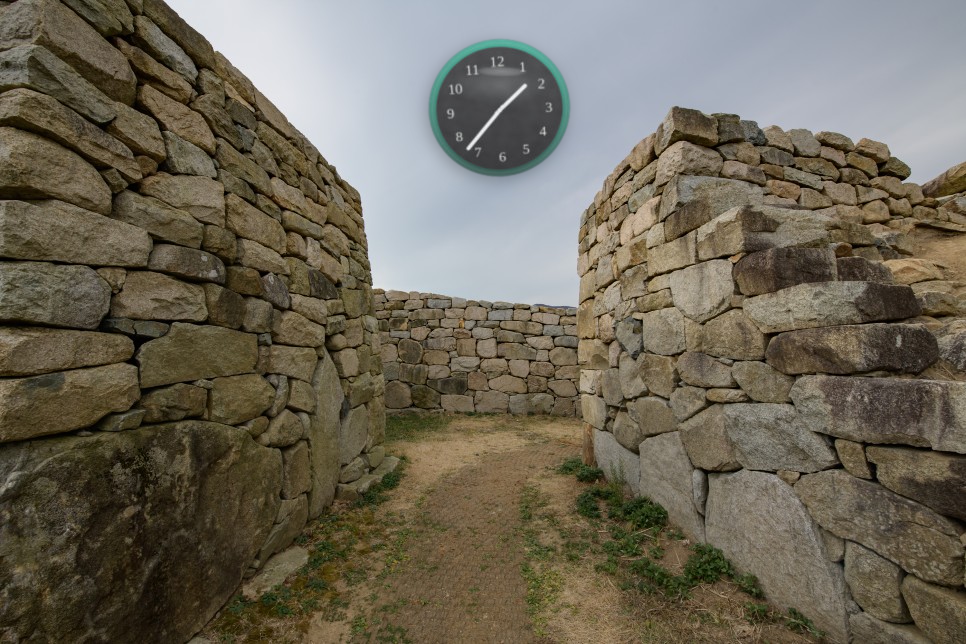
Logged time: **1:37**
